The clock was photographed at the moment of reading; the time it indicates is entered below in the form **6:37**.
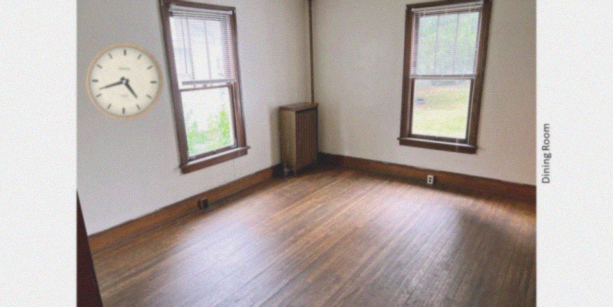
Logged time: **4:42**
